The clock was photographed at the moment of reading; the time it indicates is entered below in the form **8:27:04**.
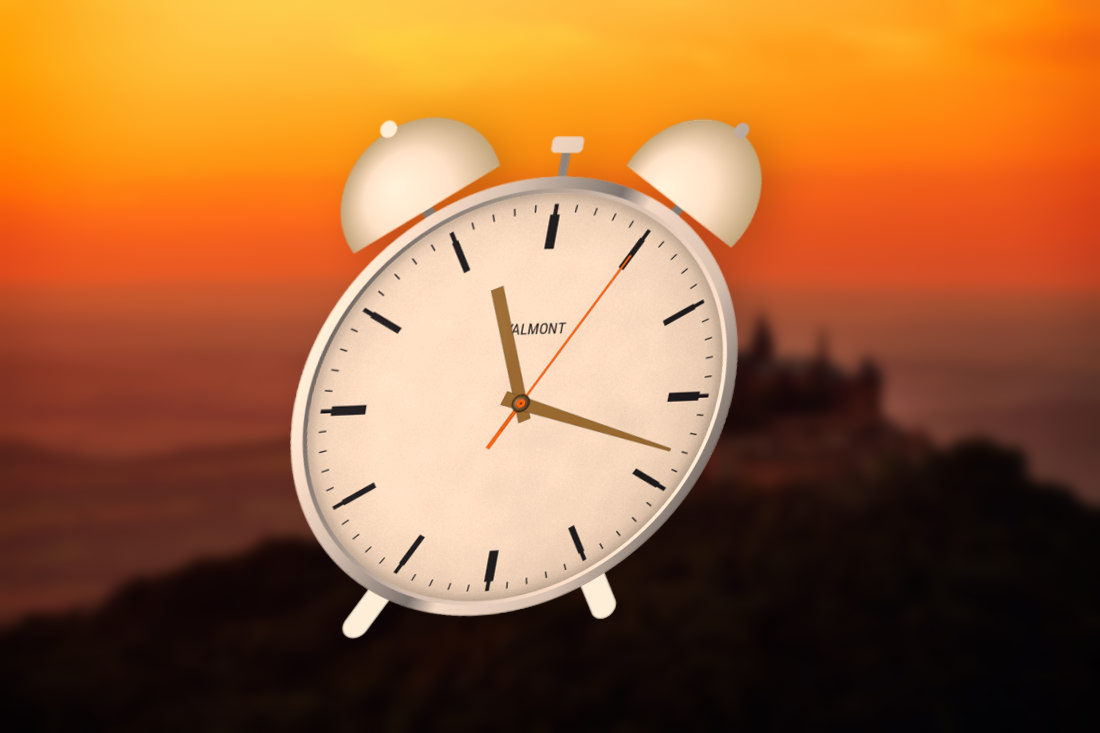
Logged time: **11:18:05**
